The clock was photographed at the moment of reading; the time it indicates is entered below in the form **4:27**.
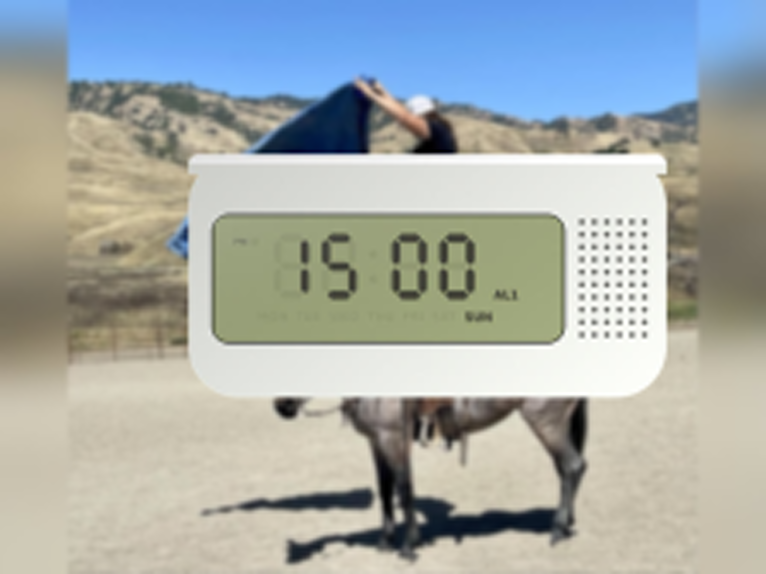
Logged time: **15:00**
